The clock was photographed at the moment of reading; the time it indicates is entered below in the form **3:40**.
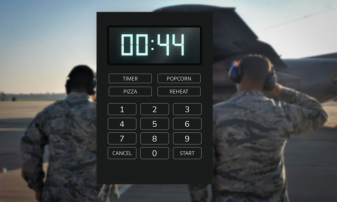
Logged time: **0:44**
